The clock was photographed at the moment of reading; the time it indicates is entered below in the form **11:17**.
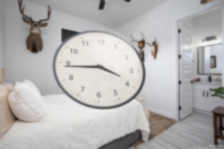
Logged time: **3:44**
